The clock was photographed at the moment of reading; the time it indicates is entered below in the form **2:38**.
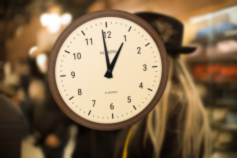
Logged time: **12:59**
